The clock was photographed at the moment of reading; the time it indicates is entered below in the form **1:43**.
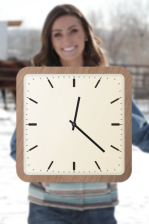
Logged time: **12:22**
